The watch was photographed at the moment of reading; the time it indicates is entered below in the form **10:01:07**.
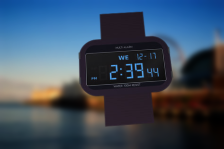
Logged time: **2:39:44**
